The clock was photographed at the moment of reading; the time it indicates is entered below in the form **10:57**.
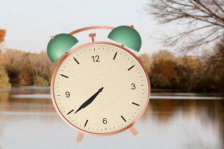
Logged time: **7:39**
